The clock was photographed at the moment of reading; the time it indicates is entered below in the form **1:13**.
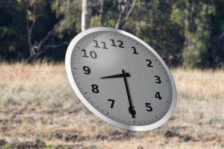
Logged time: **8:30**
